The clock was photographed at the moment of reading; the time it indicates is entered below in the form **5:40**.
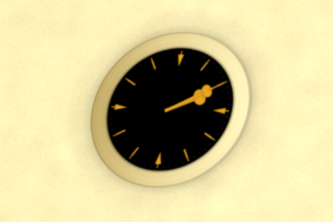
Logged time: **2:10**
